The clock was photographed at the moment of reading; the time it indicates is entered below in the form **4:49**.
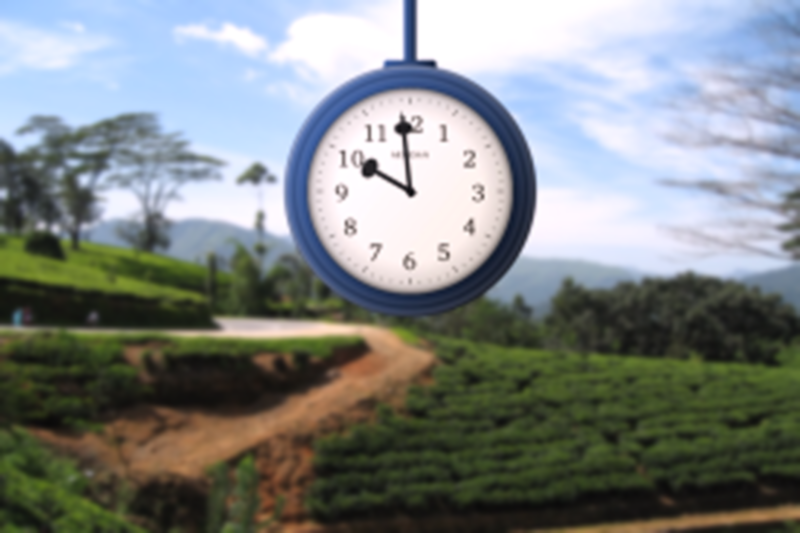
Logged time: **9:59**
